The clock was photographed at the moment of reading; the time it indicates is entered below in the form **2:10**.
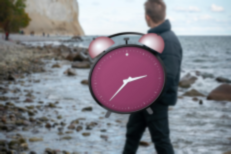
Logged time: **2:37**
